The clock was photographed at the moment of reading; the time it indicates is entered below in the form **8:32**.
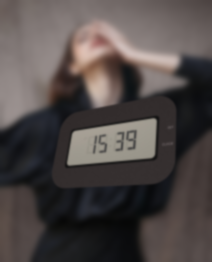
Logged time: **15:39**
